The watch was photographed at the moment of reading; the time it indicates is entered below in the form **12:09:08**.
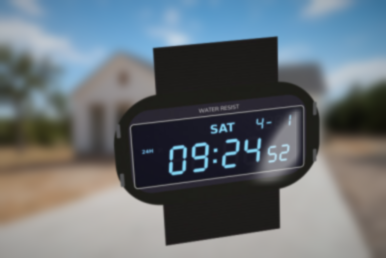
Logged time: **9:24:52**
